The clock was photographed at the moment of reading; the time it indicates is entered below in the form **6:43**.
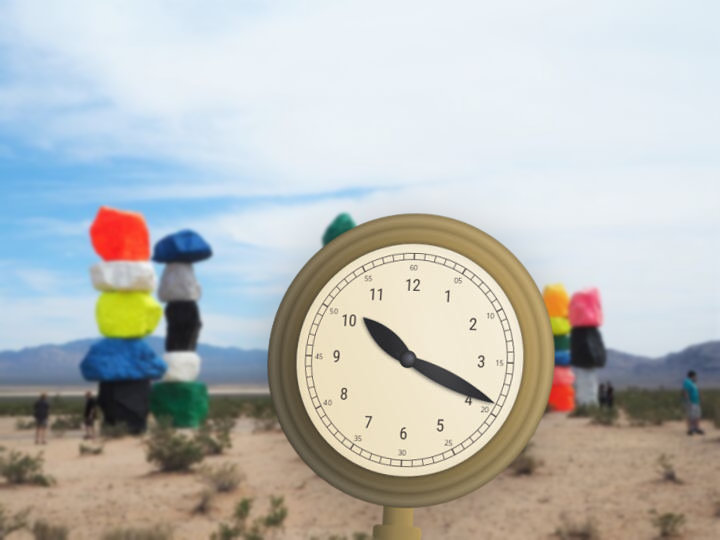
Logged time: **10:19**
